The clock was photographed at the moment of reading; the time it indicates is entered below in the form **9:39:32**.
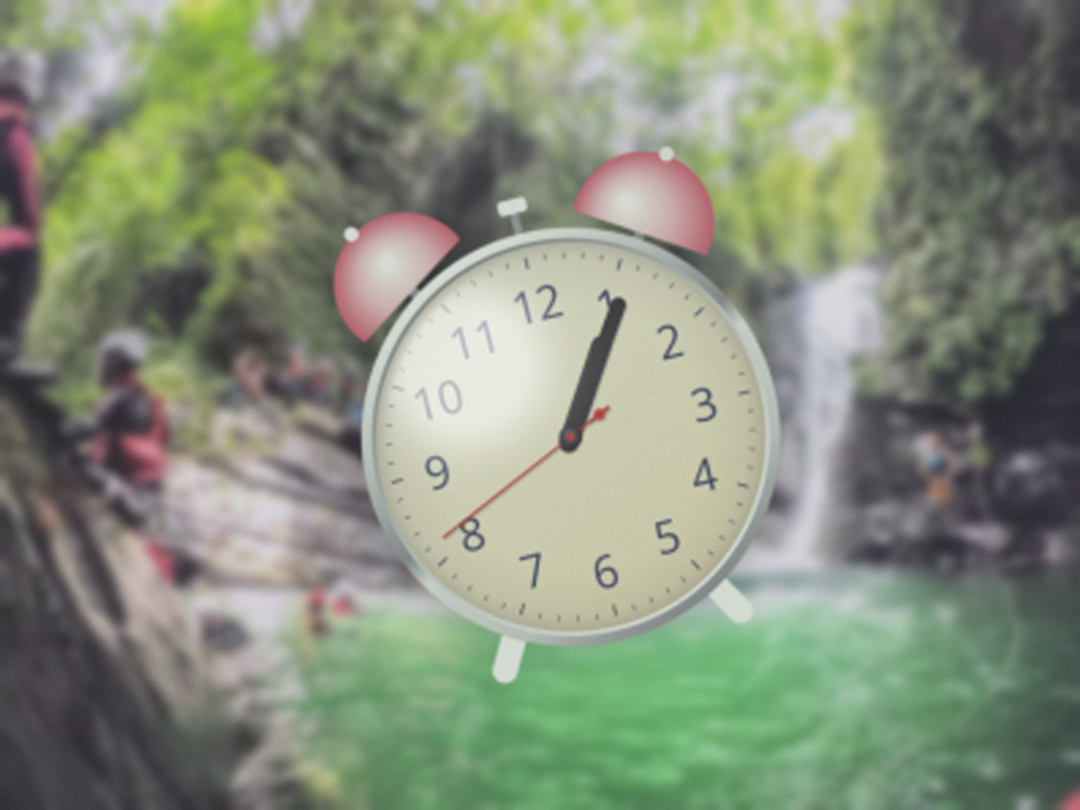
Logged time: **1:05:41**
